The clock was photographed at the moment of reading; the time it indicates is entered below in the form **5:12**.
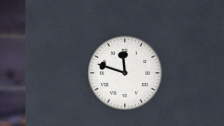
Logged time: **11:48**
